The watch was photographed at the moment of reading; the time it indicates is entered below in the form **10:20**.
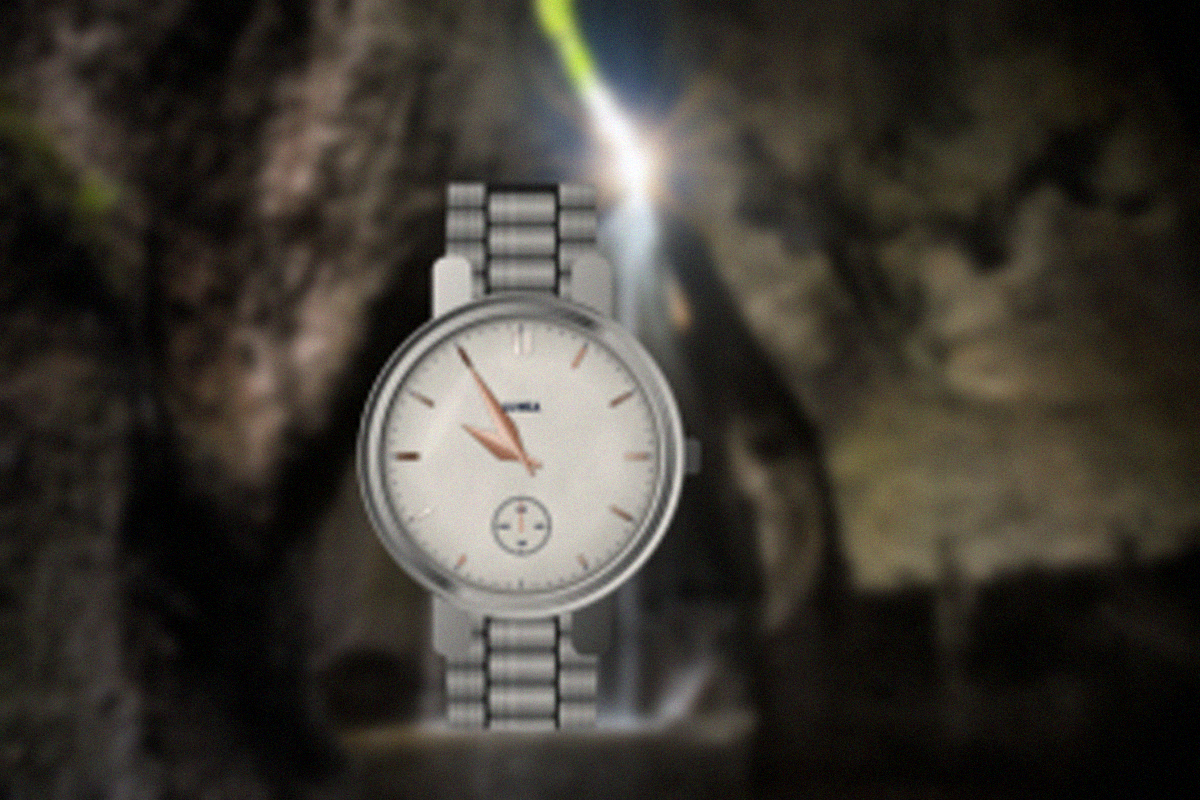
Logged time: **9:55**
